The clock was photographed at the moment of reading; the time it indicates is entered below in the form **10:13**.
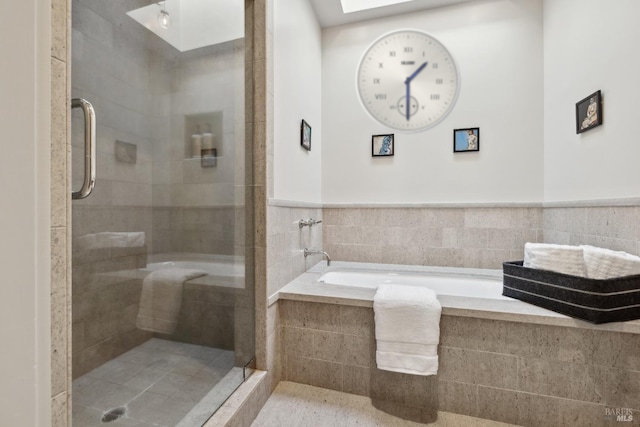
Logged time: **1:30**
